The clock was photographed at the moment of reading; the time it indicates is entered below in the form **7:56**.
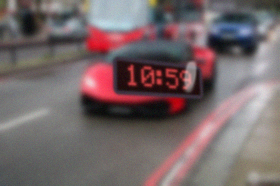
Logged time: **10:59**
